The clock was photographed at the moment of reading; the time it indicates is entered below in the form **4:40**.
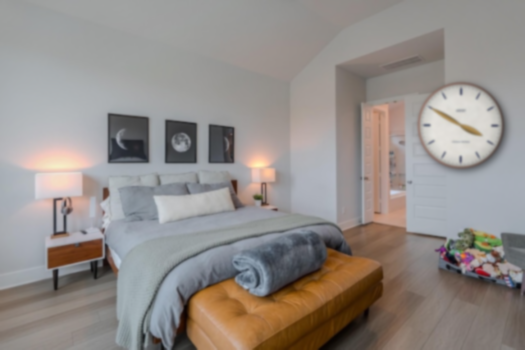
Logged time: **3:50**
